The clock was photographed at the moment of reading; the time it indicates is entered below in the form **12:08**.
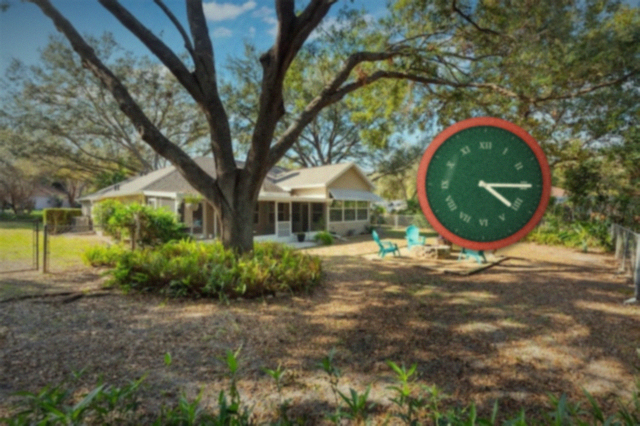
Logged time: **4:15**
